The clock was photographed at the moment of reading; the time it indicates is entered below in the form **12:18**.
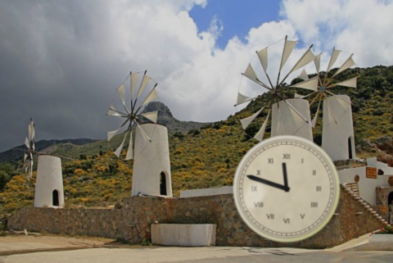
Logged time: **11:48**
